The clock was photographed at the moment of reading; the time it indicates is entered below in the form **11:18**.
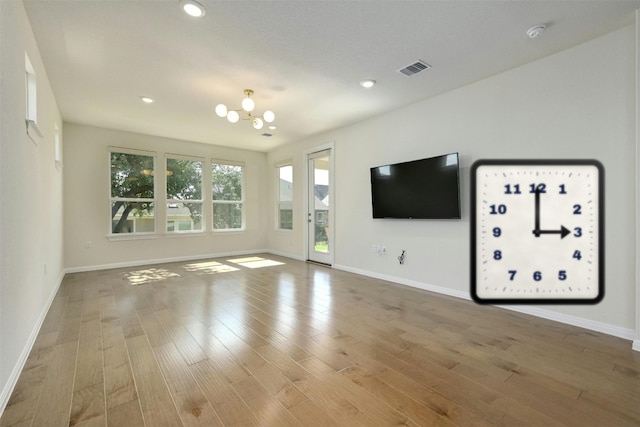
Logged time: **3:00**
